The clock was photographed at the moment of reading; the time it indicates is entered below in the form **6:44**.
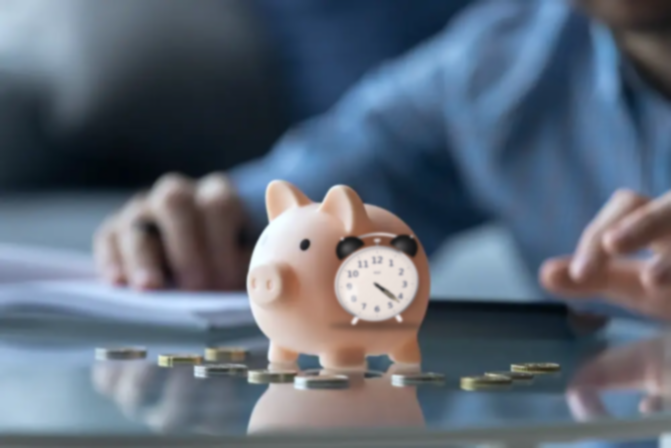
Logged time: **4:22**
